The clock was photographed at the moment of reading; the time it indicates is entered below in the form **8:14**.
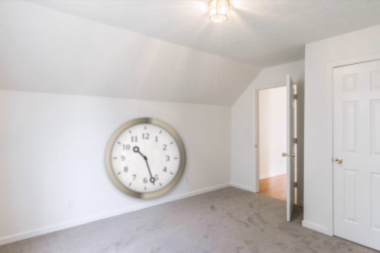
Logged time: **10:27**
